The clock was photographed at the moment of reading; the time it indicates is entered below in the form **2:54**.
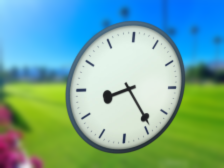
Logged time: **8:24**
